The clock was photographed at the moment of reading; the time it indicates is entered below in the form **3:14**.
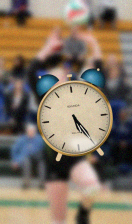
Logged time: **5:25**
